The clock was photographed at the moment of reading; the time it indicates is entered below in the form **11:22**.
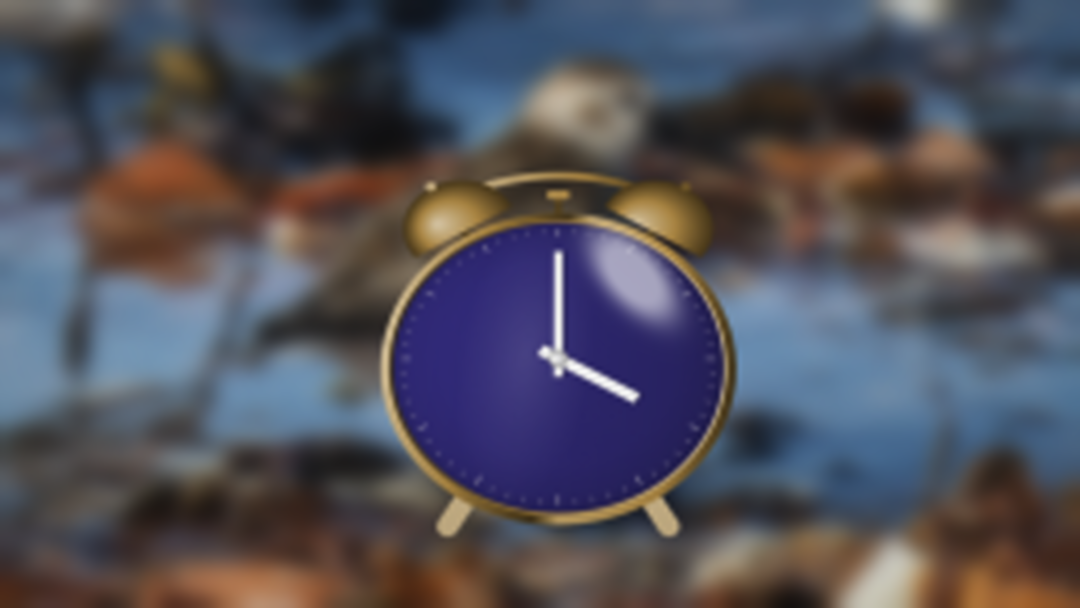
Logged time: **4:00**
